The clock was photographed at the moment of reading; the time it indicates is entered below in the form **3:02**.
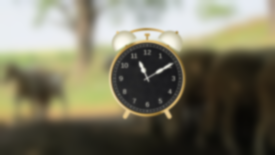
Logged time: **11:10**
